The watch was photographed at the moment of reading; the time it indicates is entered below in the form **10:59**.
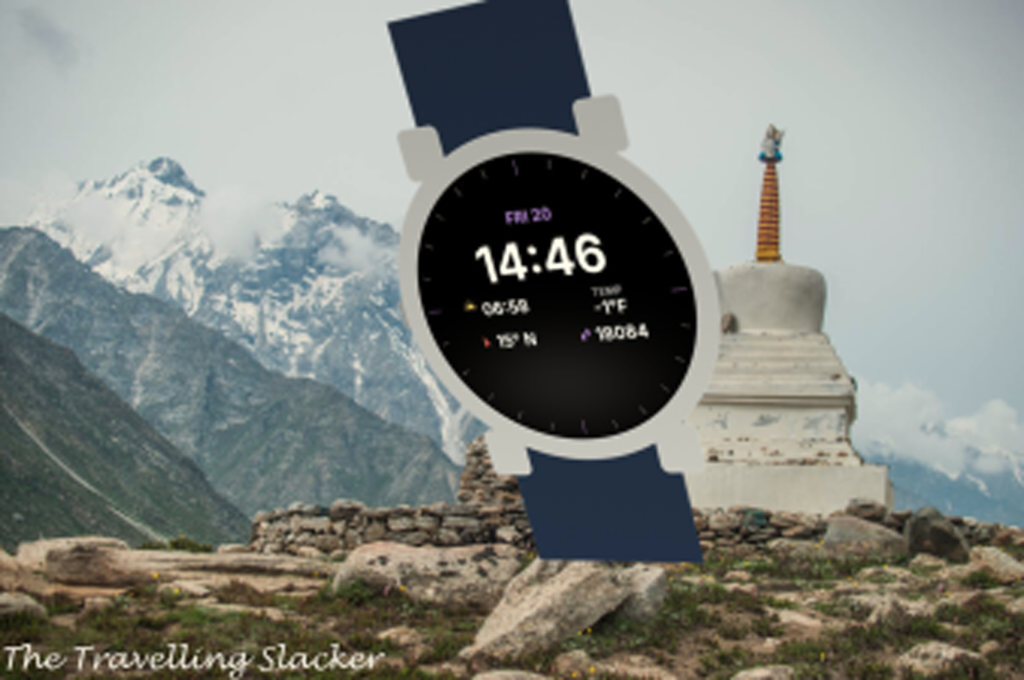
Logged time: **14:46**
